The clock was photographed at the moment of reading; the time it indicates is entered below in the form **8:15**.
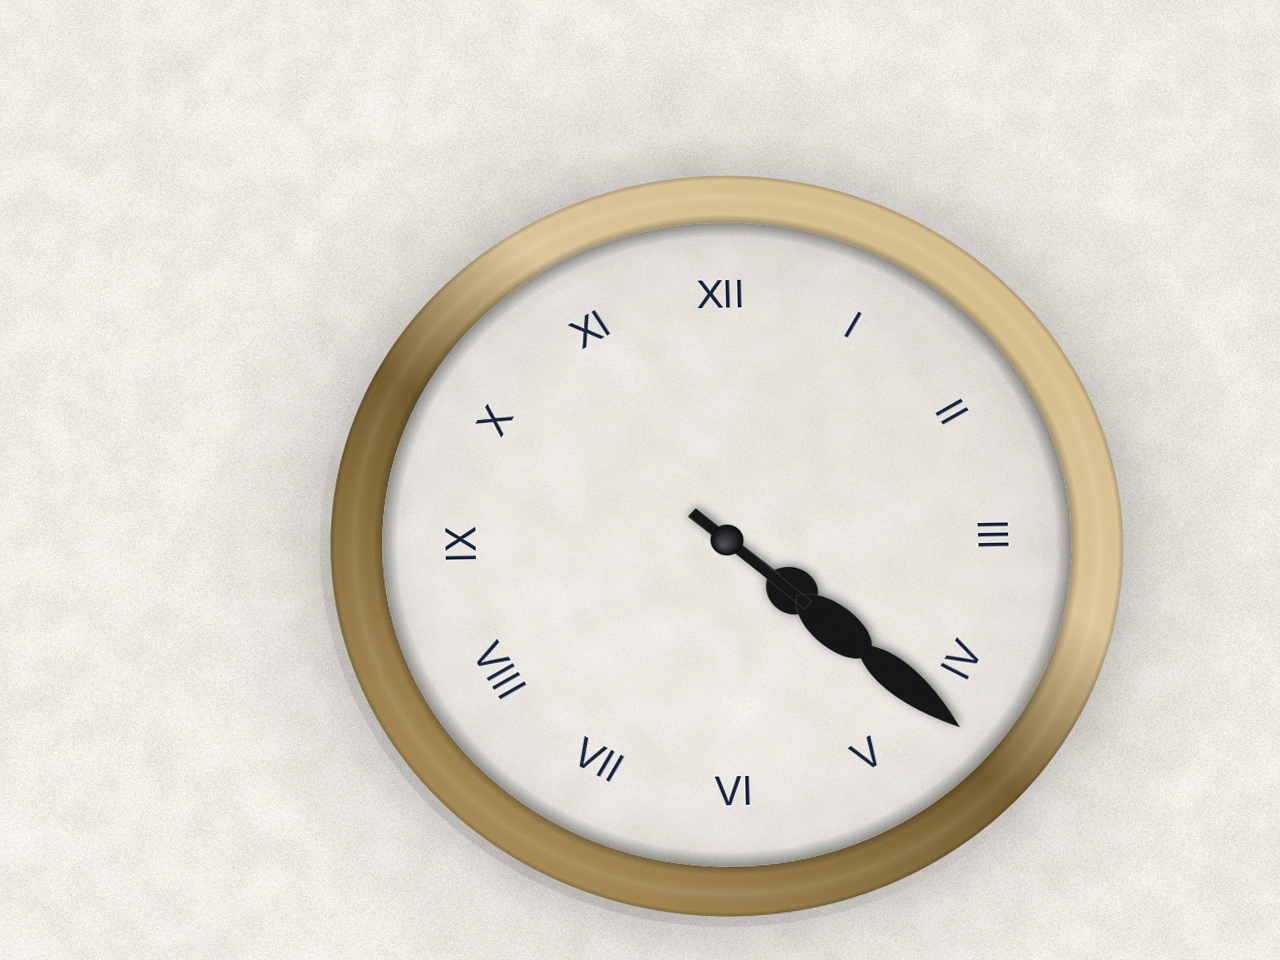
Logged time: **4:22**
